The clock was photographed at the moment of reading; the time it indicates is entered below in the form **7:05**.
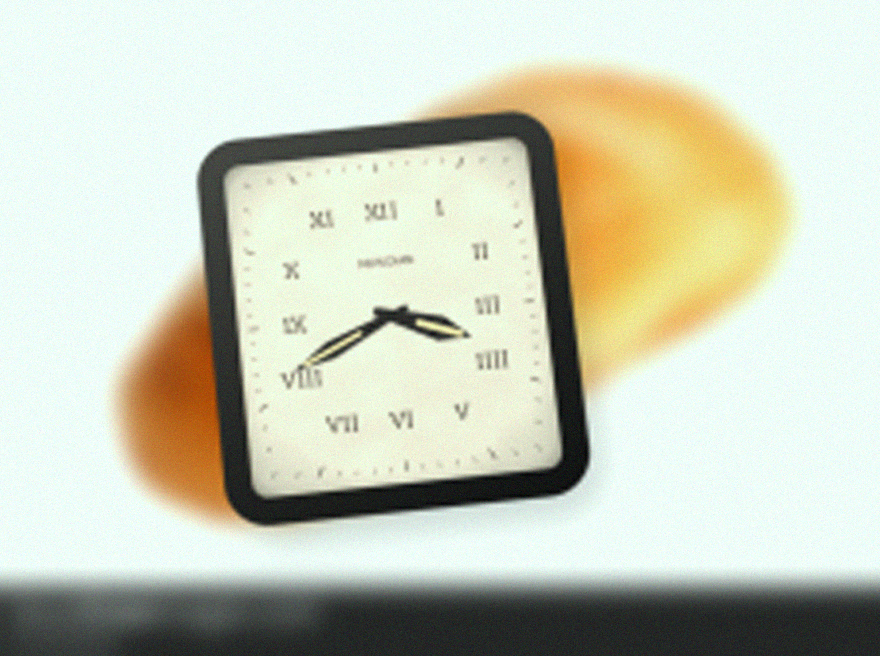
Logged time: **3:41**
